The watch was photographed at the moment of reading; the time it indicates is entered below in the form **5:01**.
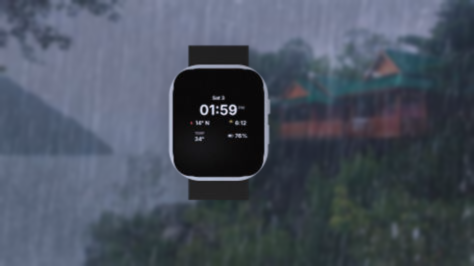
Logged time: **1:59**
